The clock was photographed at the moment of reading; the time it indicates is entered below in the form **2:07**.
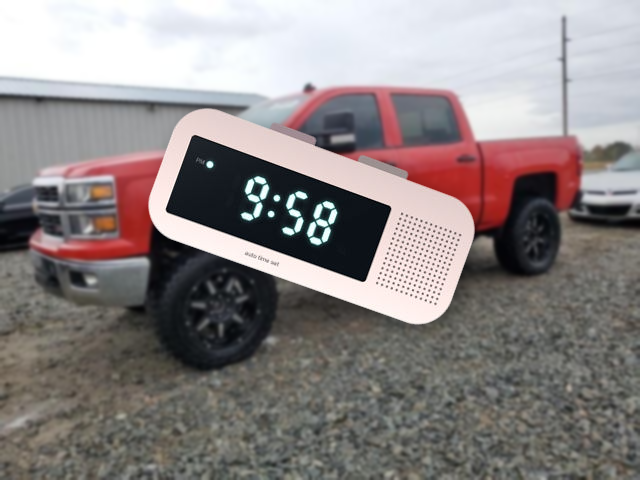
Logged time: **9:58**
